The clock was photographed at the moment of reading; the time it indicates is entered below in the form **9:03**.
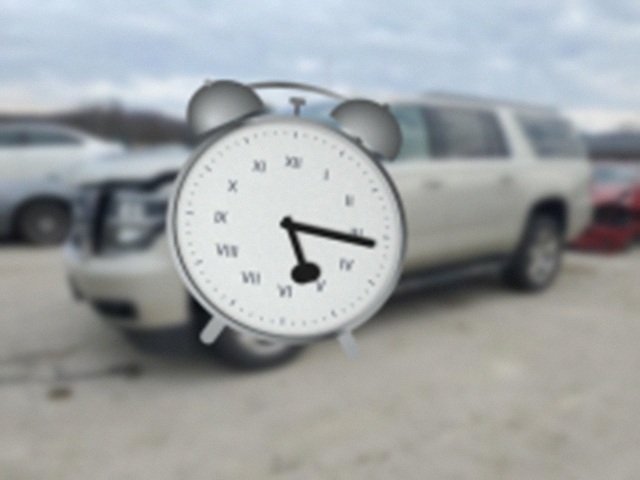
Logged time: **5:16**
